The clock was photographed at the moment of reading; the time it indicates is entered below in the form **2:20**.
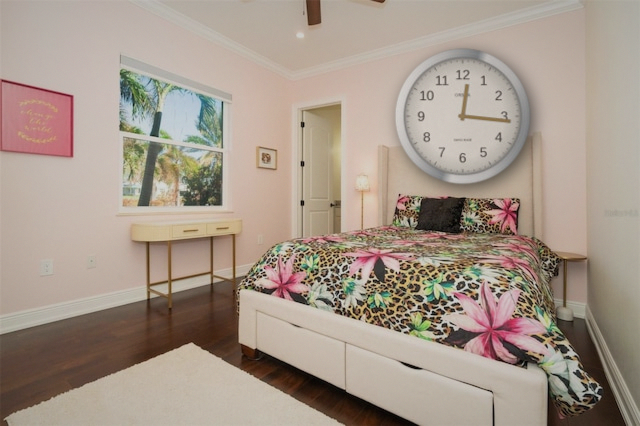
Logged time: **12:16**
